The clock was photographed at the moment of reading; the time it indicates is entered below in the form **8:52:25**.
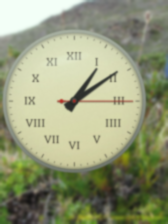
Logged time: **1:09:15**
